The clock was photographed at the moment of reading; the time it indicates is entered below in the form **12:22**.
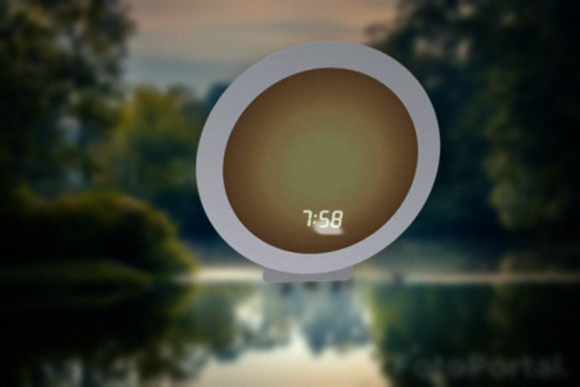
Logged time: **7:58**
